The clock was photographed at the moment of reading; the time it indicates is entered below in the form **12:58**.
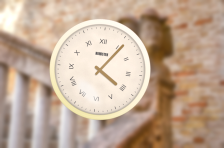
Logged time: **4:06**
